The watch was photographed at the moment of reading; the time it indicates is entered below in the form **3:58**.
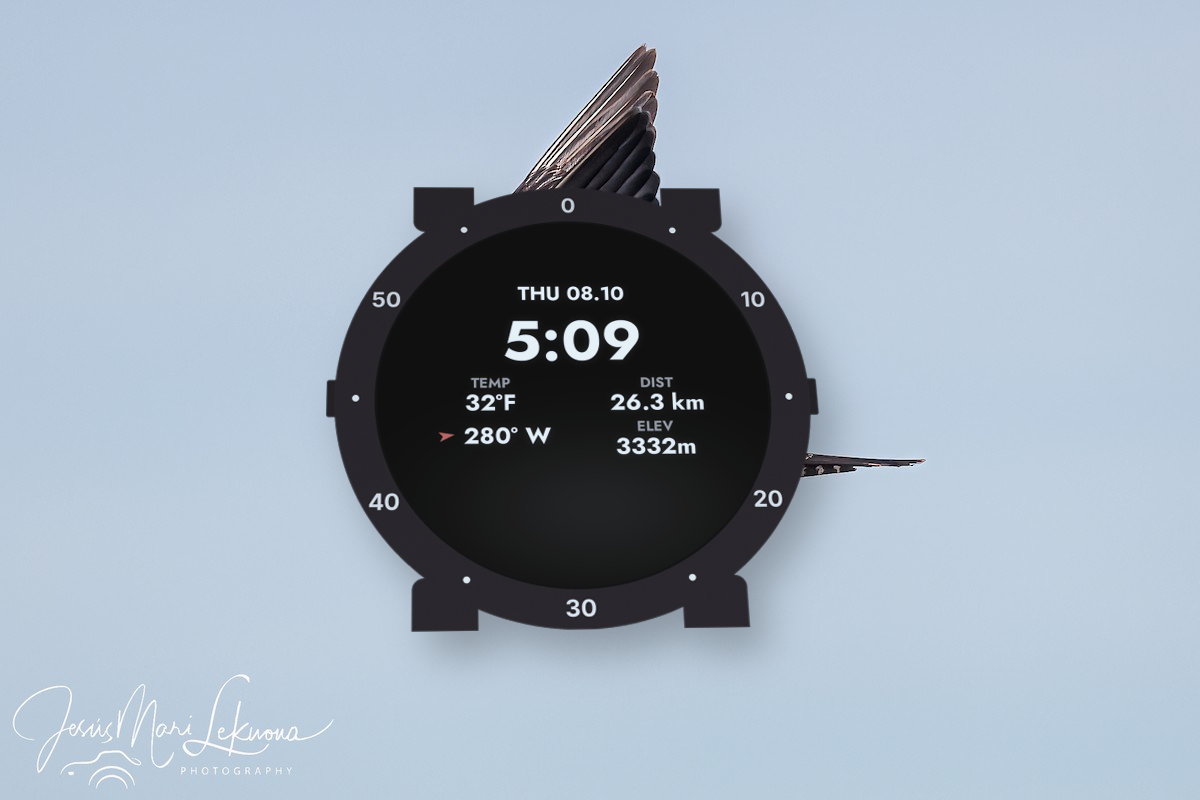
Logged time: **5:09**
